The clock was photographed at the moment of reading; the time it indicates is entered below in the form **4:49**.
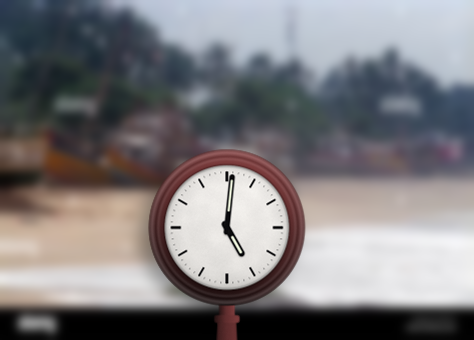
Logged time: **5:01**
